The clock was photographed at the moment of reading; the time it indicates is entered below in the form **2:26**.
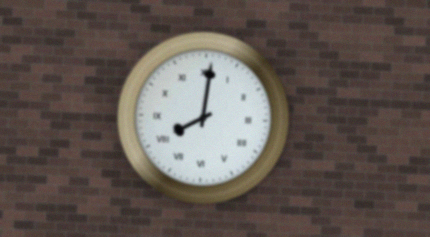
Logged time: **8:01**
